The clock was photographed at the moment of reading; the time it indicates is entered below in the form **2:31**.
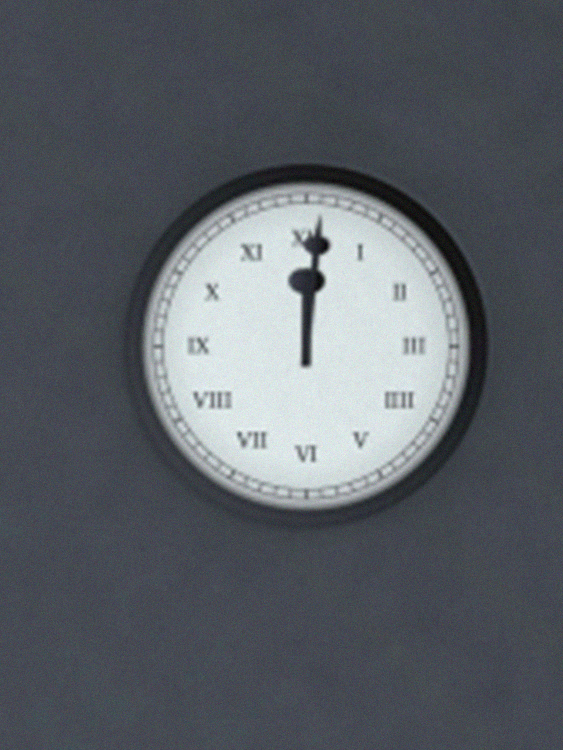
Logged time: **12:01**
